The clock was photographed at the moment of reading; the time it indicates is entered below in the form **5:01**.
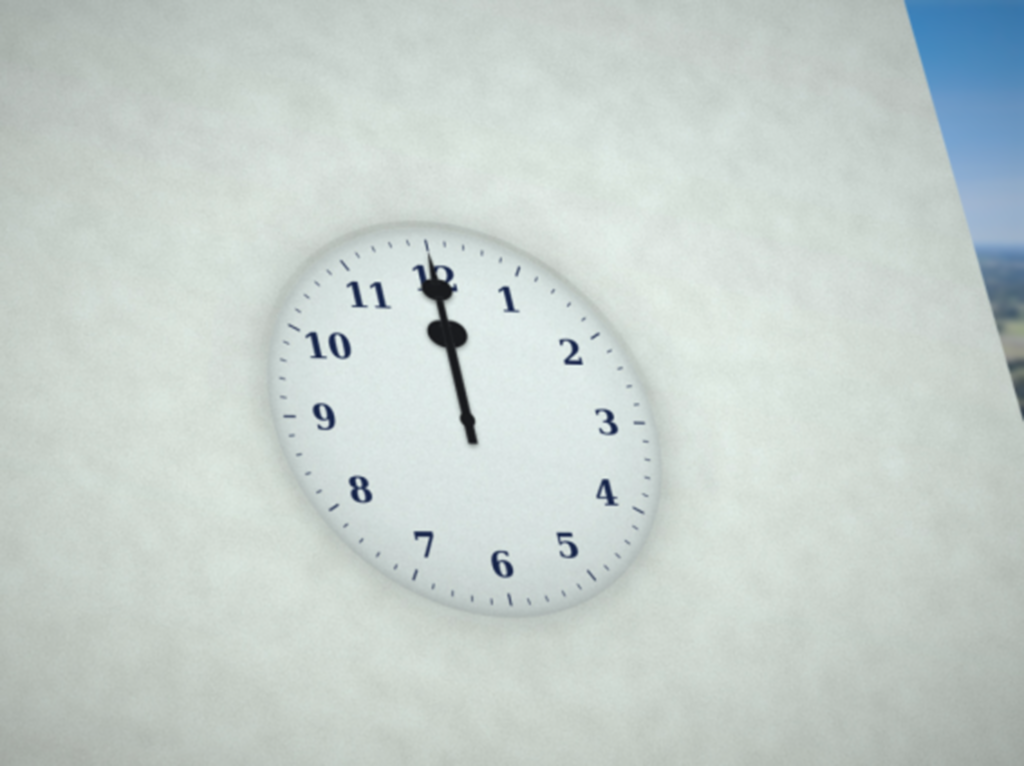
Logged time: **12:00**
